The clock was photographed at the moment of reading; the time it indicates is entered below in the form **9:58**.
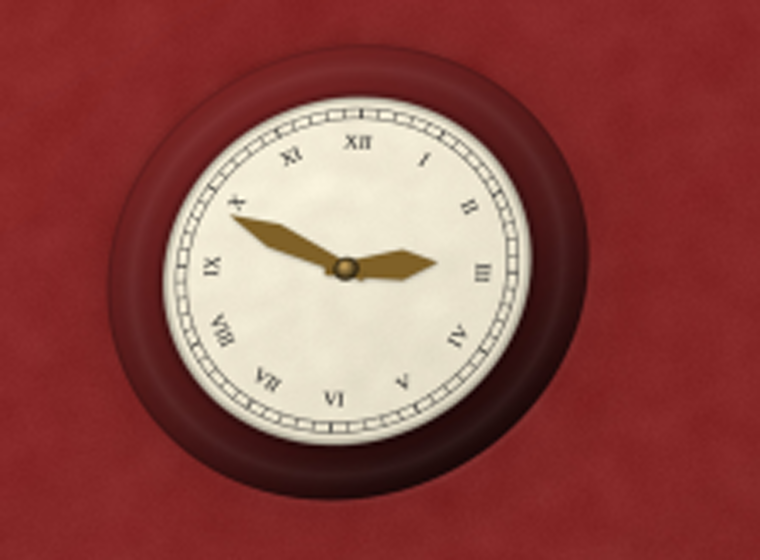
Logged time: **2:49**
